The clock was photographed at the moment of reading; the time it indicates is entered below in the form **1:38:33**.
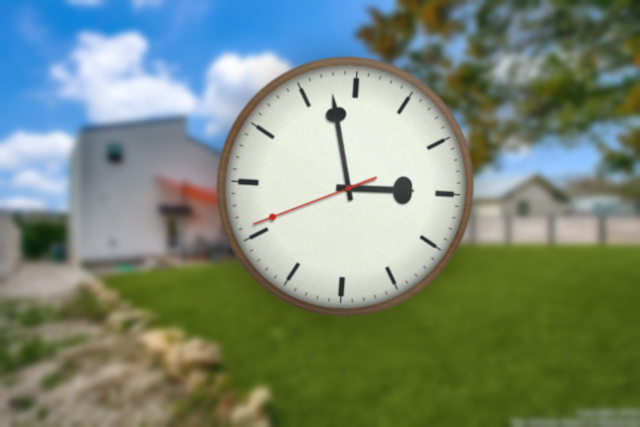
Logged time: **2:57:41**
